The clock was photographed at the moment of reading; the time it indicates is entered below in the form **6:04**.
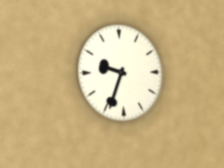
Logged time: **9:34**
